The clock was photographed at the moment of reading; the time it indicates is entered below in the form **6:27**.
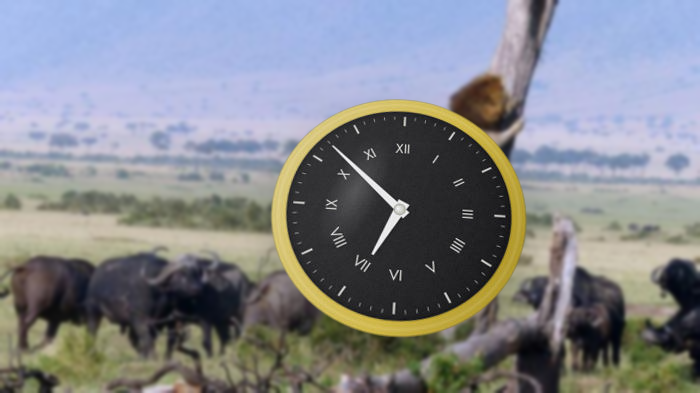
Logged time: **6:52**
